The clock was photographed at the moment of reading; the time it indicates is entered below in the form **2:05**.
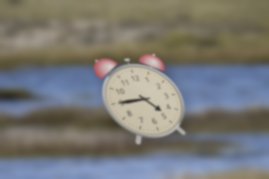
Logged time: **4:45**
